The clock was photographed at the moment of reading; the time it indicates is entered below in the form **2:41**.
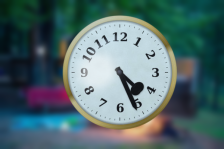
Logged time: **4:26**
